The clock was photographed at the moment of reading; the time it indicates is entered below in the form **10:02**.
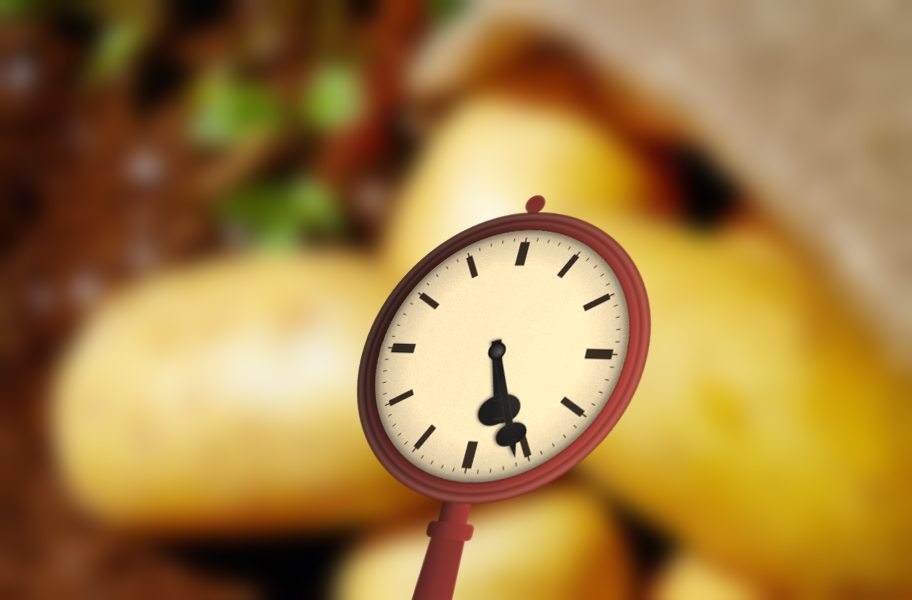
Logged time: **5:26**
